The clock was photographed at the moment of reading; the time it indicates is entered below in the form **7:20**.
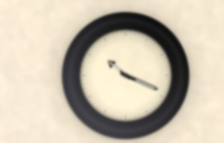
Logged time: **10:19**
